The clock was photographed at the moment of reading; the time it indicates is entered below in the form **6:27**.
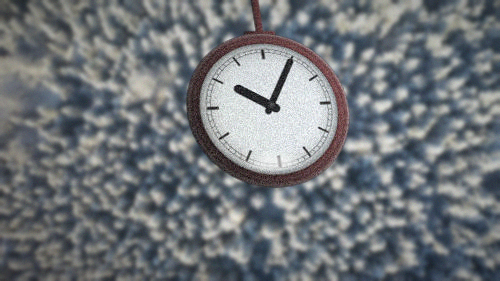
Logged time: **10:05**
